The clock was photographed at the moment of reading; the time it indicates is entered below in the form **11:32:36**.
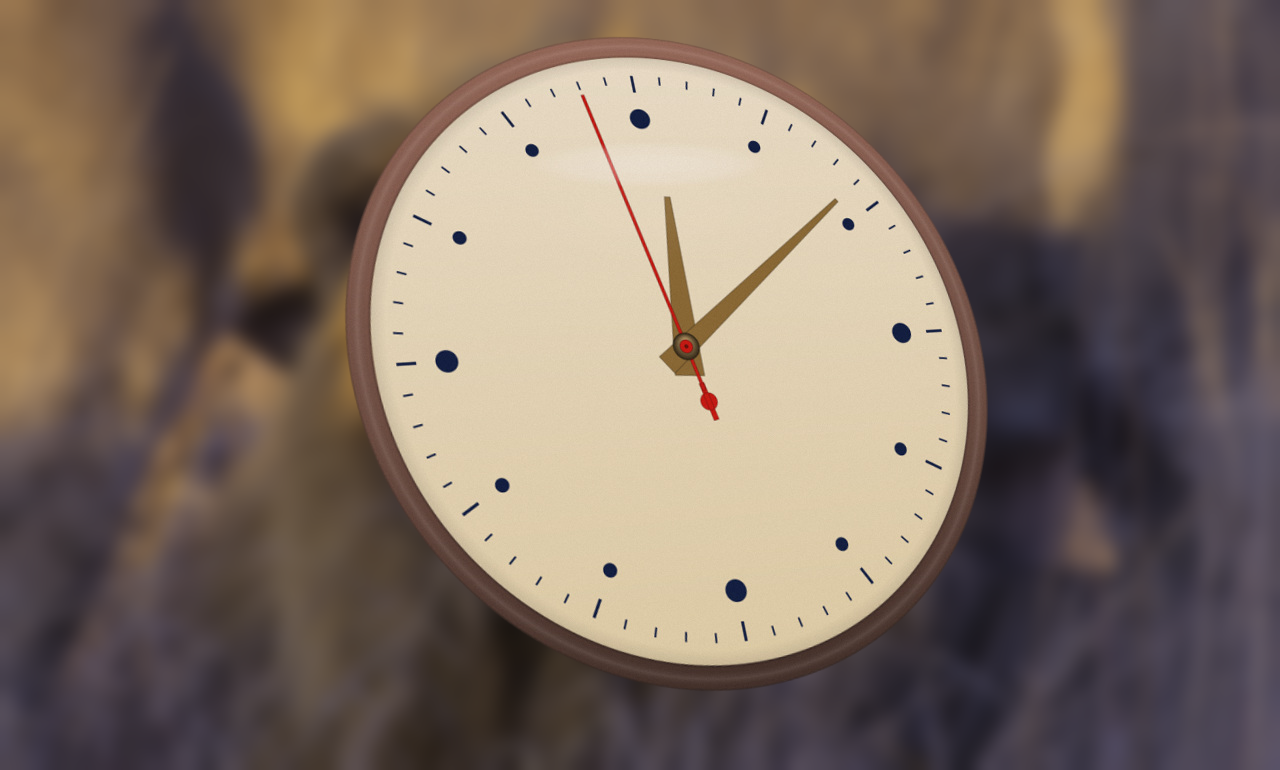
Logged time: **12:08:58**
